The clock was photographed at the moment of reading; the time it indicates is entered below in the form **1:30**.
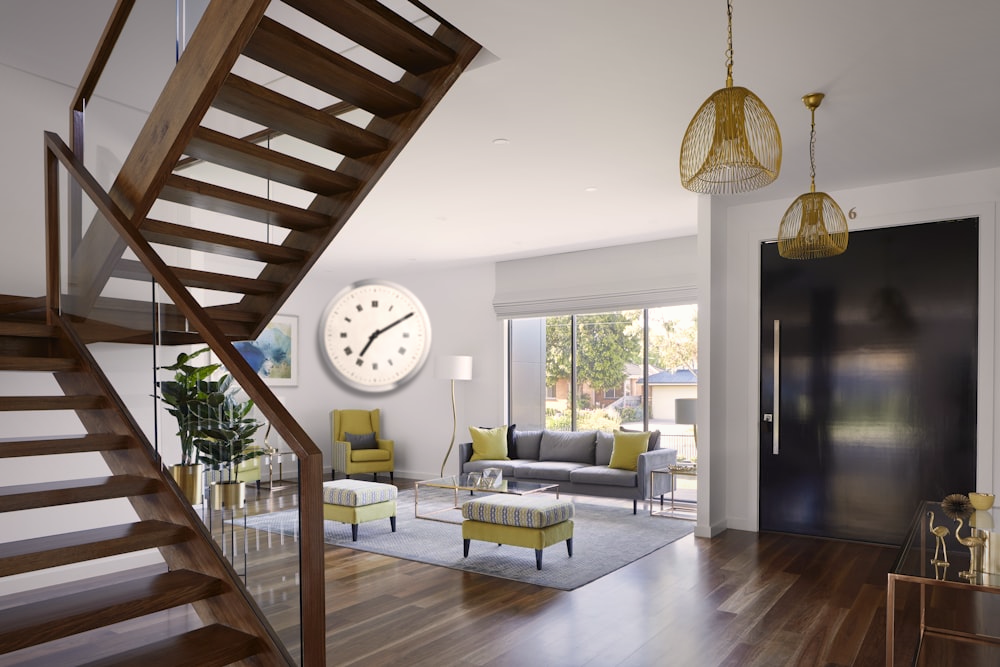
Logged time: **7:10**
